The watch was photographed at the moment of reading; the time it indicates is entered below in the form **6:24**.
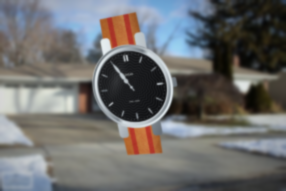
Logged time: **10:55**
